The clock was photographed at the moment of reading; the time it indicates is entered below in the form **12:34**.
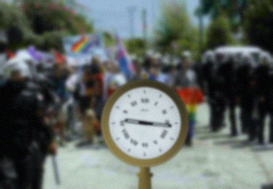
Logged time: **9:16**
